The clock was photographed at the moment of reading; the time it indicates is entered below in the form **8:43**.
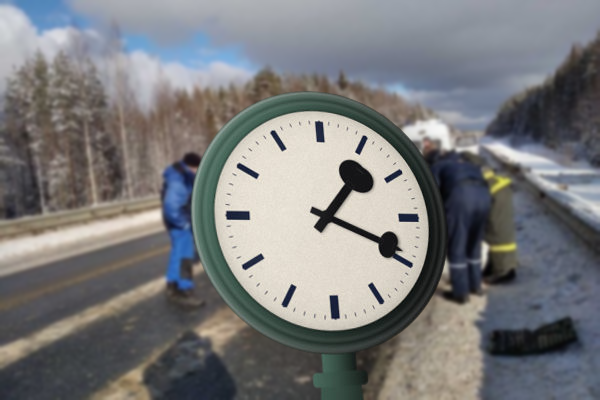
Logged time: **1:19**
